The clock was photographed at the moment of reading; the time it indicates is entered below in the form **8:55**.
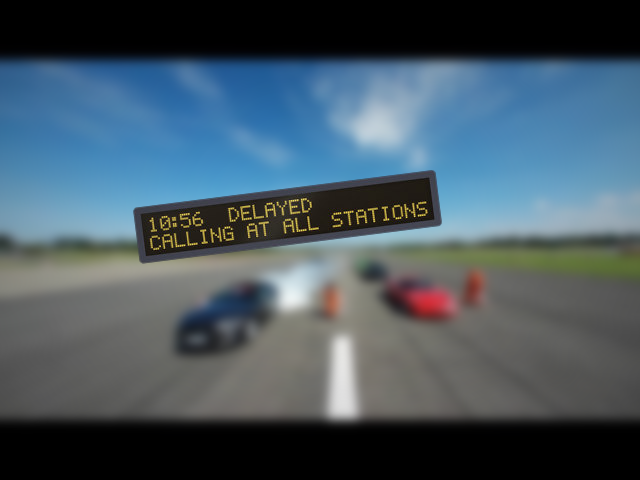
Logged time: **10:56**
